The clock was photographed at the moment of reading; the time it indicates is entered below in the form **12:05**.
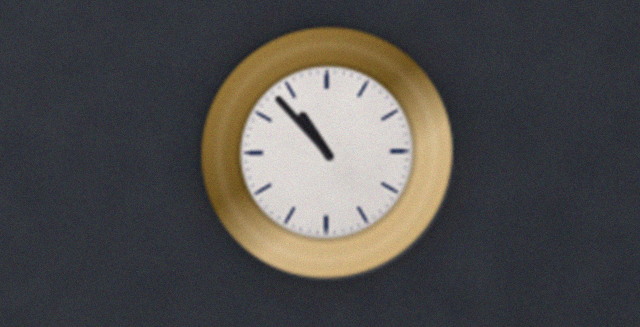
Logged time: **10:53**
